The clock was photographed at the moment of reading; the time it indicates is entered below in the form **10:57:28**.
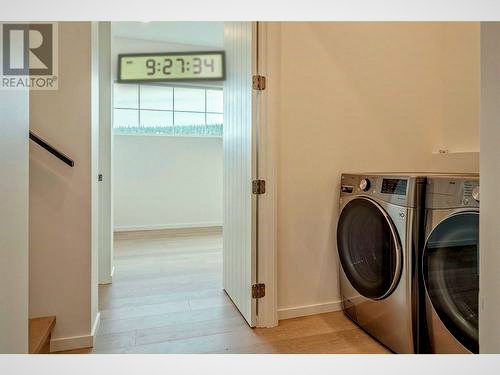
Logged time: **9:27:34**
